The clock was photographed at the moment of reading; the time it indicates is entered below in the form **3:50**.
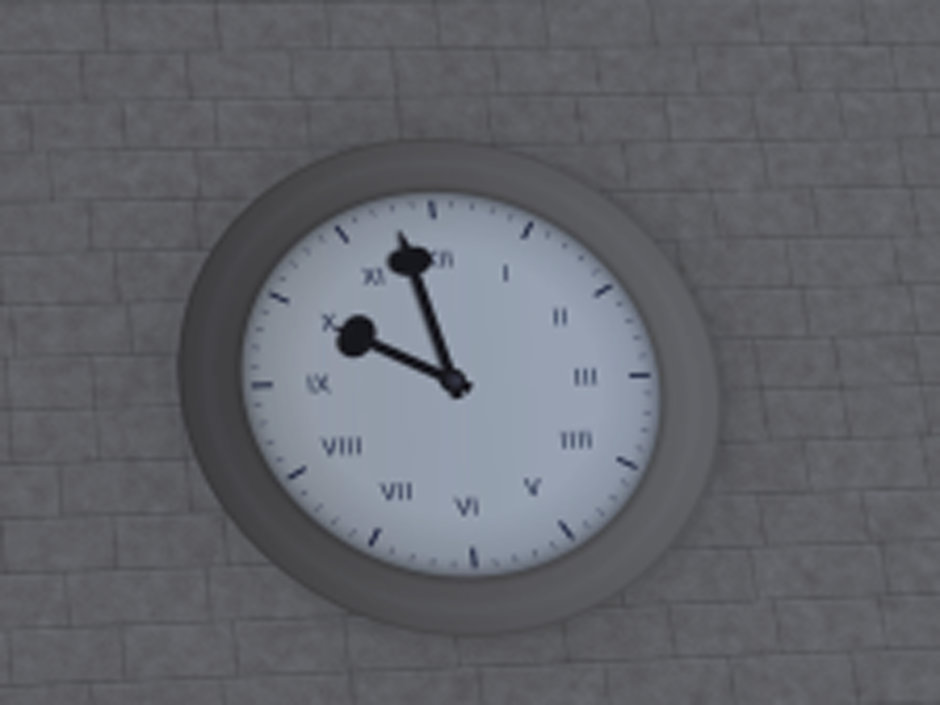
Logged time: **9:58**
